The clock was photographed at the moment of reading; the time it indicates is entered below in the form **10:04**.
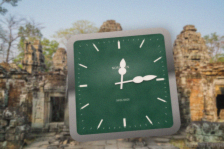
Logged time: **12:14**
